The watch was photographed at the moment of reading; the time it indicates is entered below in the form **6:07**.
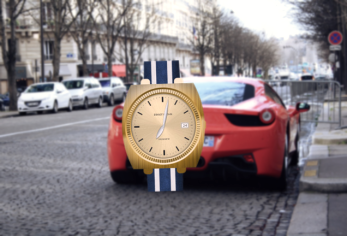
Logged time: **7:02**
